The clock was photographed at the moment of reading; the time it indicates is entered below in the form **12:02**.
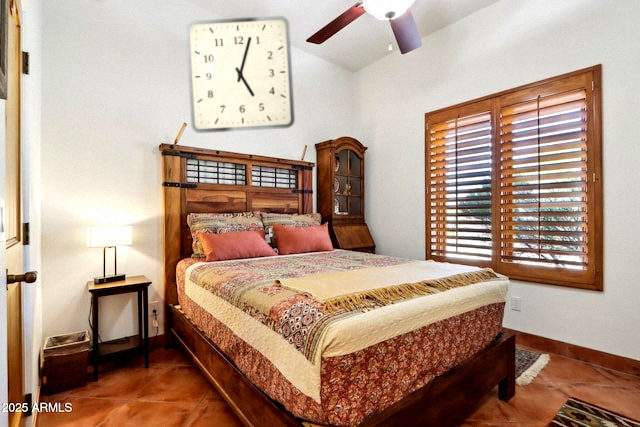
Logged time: **5:03**
